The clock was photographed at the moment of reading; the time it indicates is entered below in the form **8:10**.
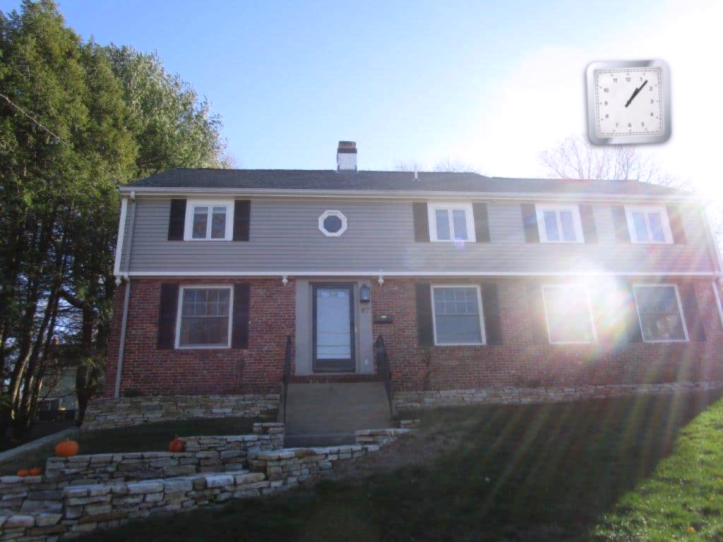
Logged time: **1:07**
